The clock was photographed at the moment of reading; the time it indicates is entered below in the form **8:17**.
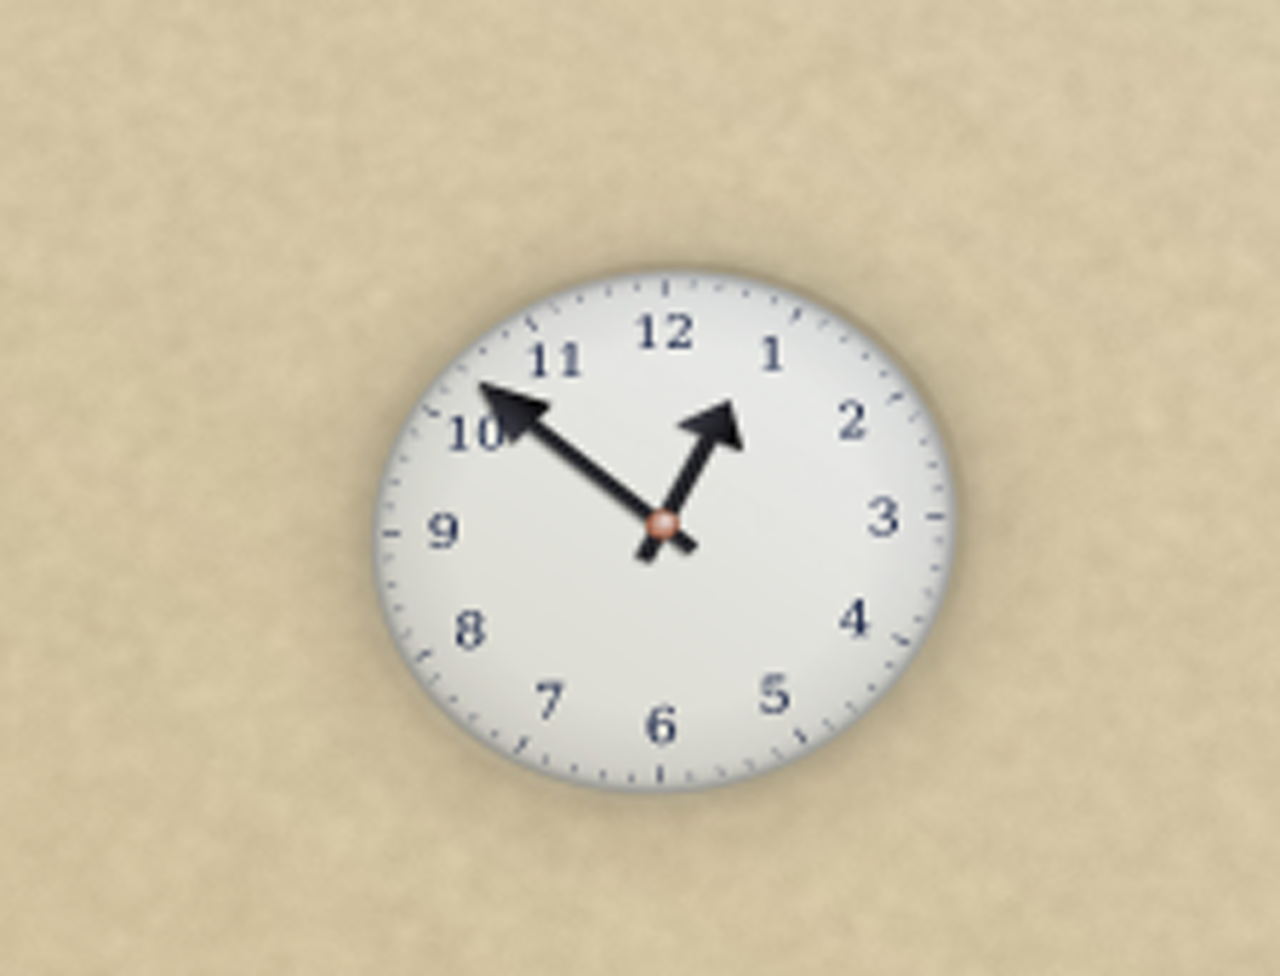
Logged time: **12:52**
